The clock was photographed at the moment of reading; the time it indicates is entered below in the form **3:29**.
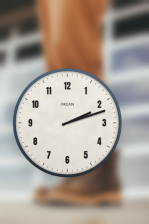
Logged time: **2:12**
